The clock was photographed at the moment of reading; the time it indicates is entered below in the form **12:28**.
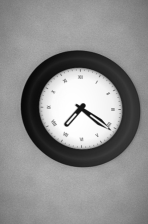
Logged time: **7:21**
